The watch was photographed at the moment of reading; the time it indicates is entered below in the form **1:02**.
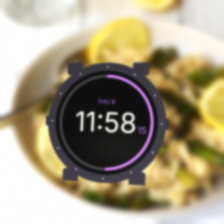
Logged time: **11:58**
